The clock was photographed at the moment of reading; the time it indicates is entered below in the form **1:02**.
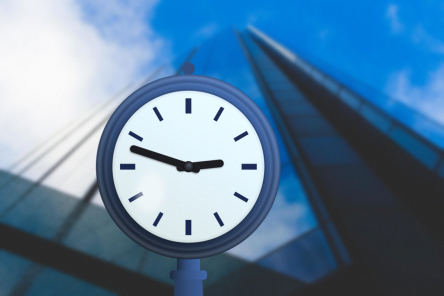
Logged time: **2:48**
